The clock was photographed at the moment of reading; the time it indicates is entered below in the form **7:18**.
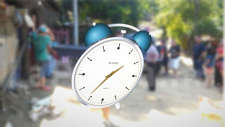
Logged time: **1:36**
